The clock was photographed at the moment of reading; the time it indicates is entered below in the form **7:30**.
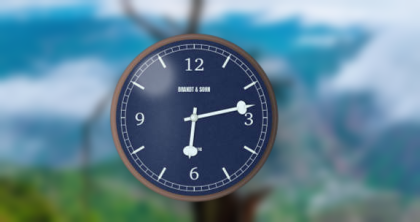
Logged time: **6:13**
